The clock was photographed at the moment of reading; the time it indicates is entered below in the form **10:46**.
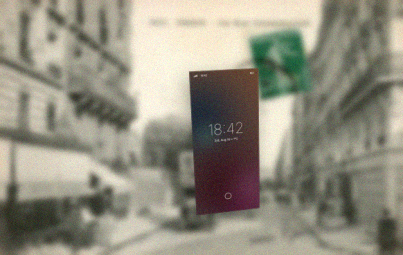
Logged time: **18:42**
